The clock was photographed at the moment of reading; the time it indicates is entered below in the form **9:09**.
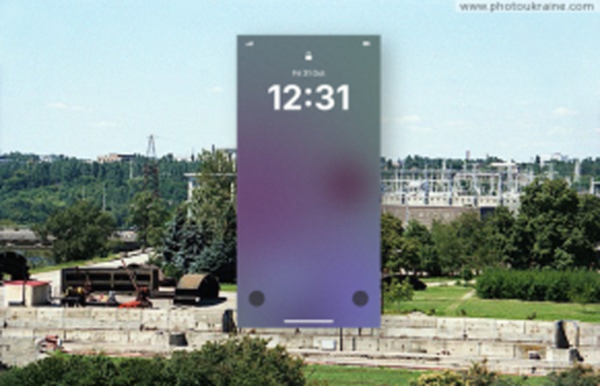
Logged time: **12:31**
